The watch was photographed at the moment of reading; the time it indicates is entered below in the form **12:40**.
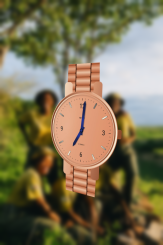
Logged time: **7:01**
